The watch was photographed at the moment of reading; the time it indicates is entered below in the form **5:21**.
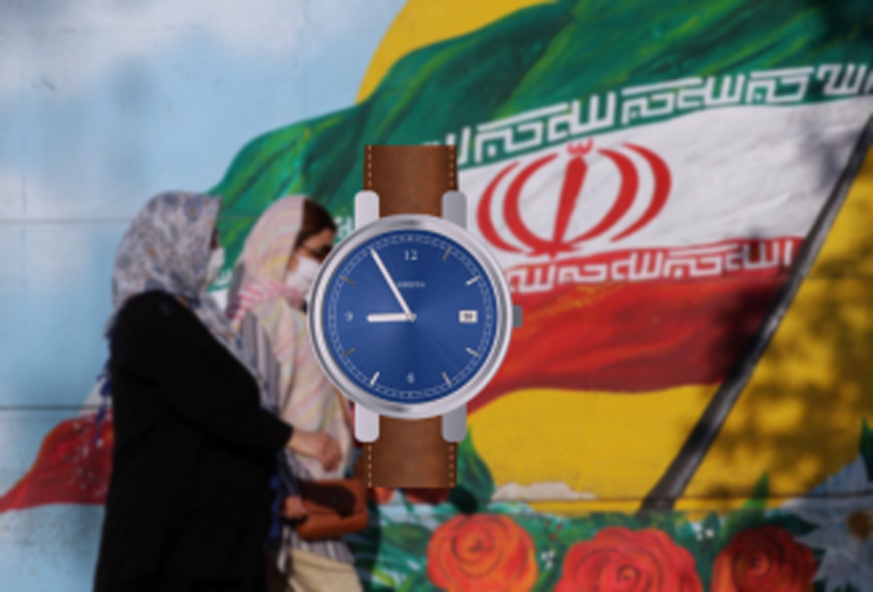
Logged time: **8:55**
